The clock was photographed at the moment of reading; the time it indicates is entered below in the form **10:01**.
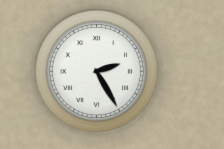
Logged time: **2:25**
